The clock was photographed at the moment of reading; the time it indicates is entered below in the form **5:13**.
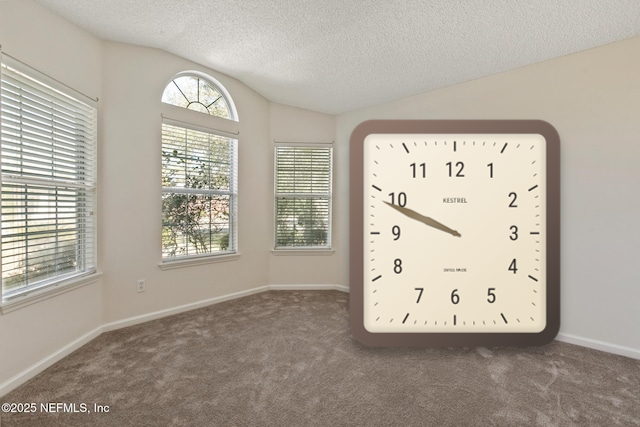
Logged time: **9:49**
